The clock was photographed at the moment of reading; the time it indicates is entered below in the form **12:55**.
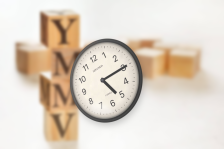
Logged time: **5:15**
